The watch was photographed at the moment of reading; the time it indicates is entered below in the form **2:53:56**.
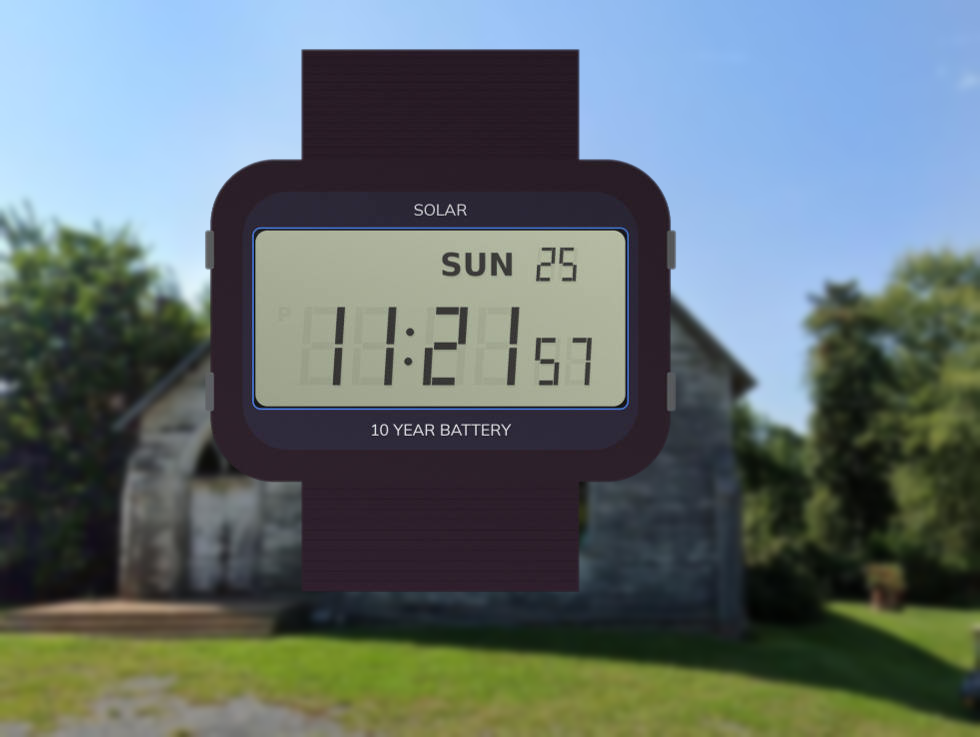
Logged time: **11:21:57**
